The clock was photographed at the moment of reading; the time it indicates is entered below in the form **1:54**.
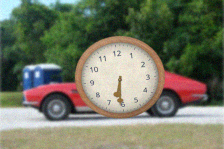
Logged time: **6:31**
